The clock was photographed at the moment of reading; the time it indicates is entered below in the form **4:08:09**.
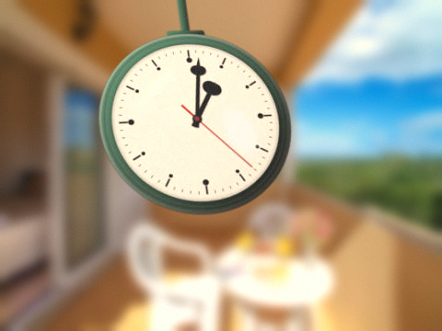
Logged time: **1:01:23**
